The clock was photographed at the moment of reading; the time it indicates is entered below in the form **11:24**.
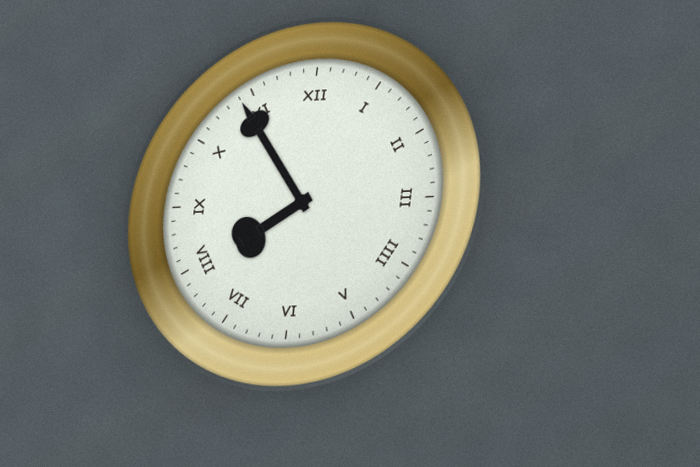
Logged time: **7:54**
